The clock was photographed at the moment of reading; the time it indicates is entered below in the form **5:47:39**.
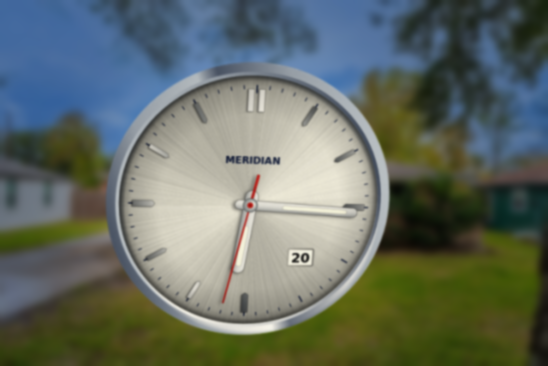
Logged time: **6:15:32**
